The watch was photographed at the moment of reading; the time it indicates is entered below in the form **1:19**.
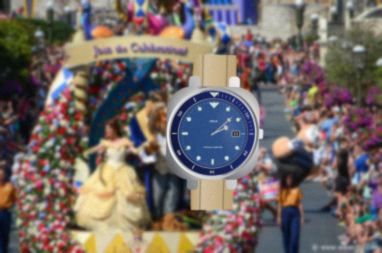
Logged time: **2:08**
